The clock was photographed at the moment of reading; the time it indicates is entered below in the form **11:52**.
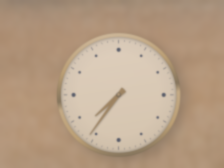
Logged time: **7:36**
